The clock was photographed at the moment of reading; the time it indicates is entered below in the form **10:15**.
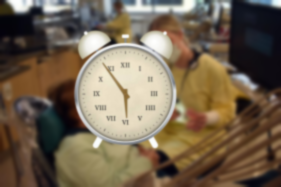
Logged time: **5:54**
